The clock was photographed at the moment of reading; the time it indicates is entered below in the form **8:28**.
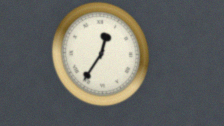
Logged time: **12:36**
